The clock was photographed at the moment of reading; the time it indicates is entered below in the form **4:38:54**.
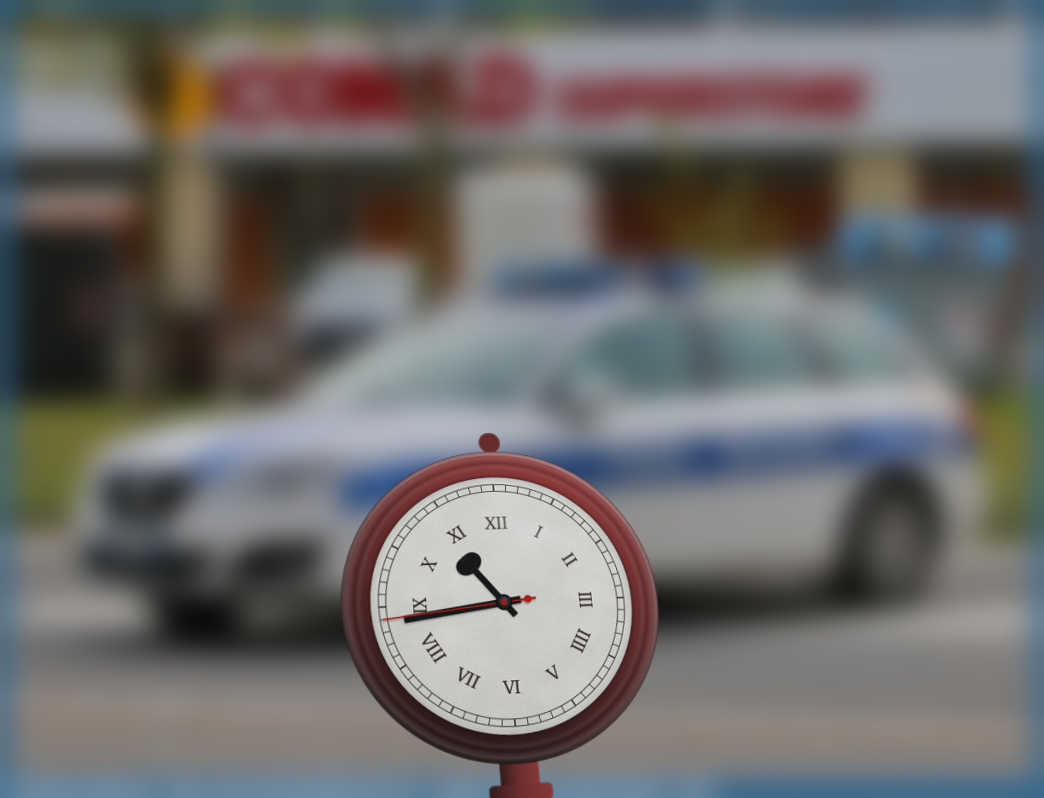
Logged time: **10:43:44**
